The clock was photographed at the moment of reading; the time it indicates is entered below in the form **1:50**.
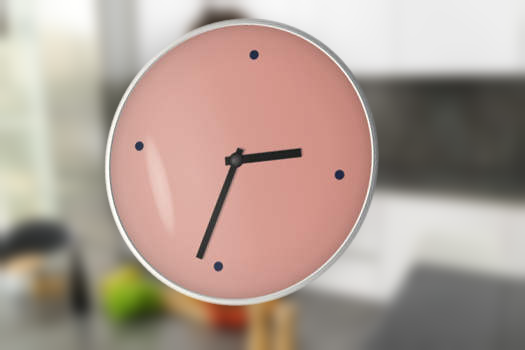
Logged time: **2:32**
